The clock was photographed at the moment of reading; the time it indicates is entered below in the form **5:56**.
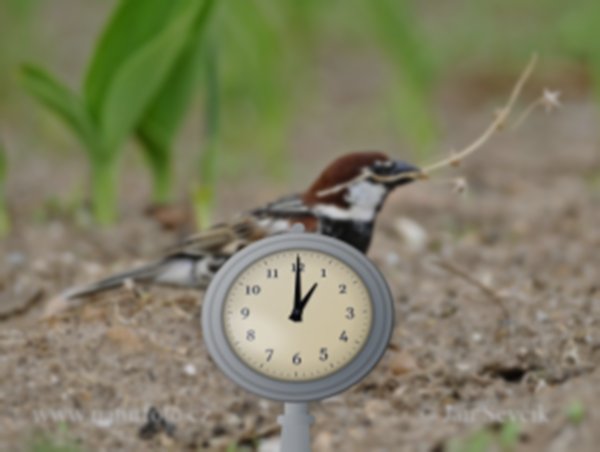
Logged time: **1:00**
